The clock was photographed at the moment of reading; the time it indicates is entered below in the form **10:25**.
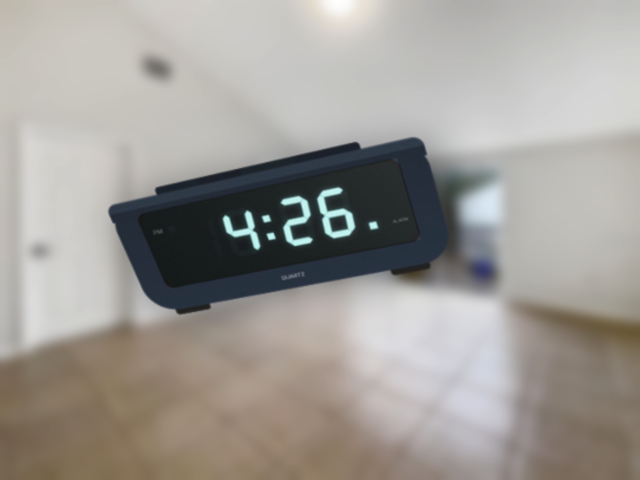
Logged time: **4:26**
